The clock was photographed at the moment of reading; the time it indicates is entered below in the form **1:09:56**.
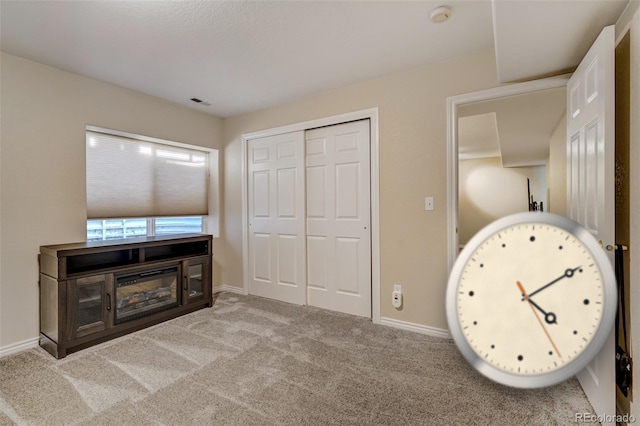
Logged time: **4:09:24**
